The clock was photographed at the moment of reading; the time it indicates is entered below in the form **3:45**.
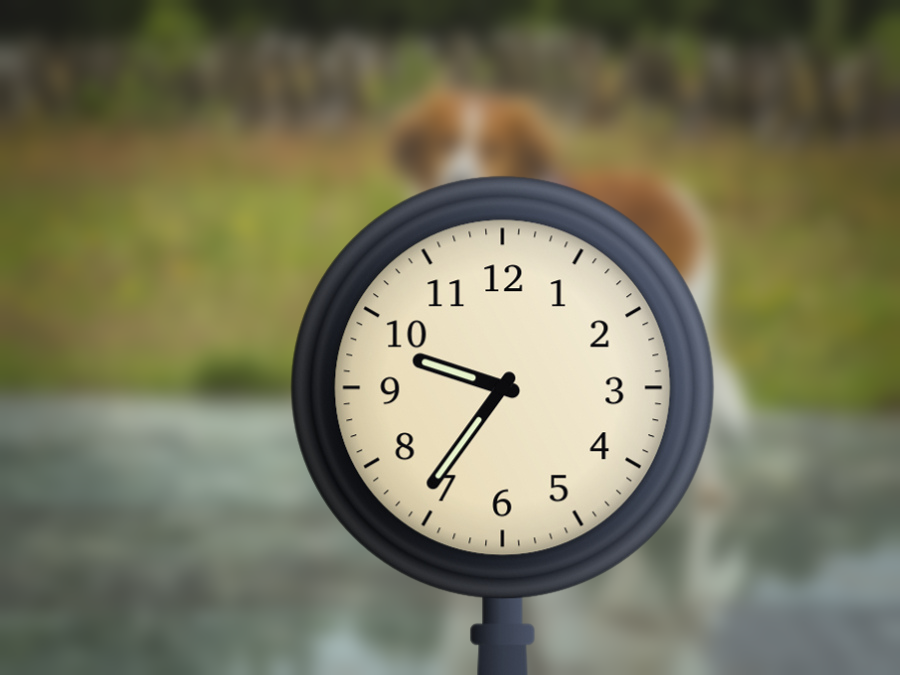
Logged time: **9:36**
